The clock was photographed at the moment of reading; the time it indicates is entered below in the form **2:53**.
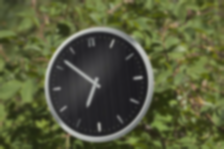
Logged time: **6:52**
